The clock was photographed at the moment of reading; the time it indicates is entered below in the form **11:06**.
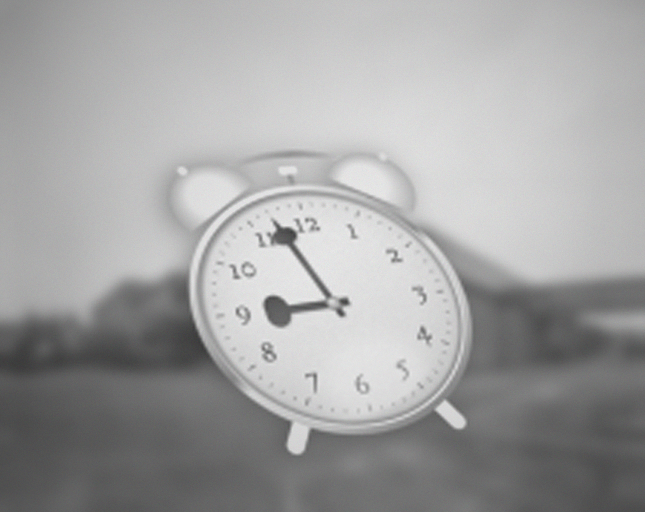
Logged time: **8:57**
